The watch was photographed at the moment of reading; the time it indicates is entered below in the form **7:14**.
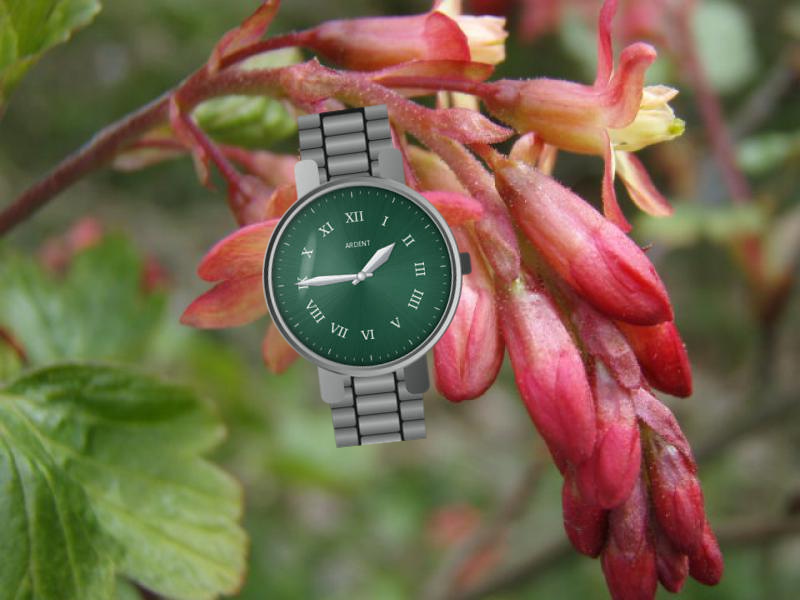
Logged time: **1:45**
